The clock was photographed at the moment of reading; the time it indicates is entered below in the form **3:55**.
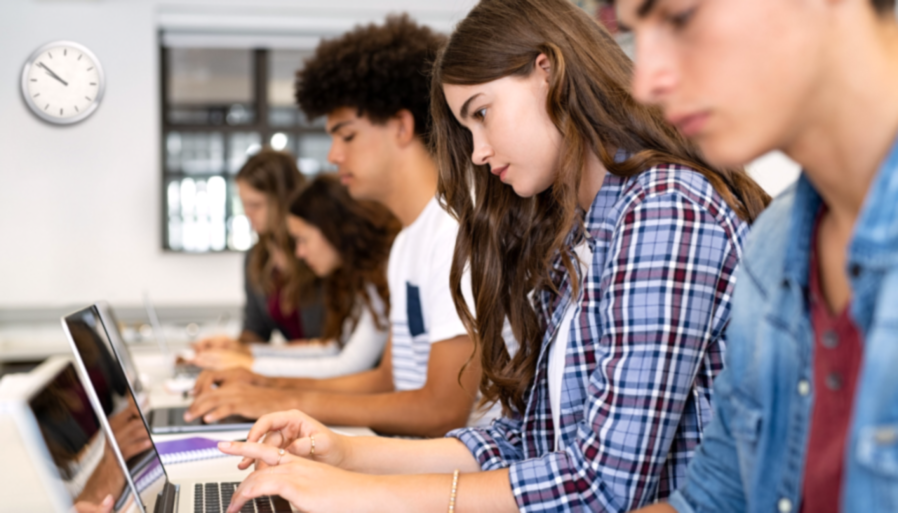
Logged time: **9:51**
